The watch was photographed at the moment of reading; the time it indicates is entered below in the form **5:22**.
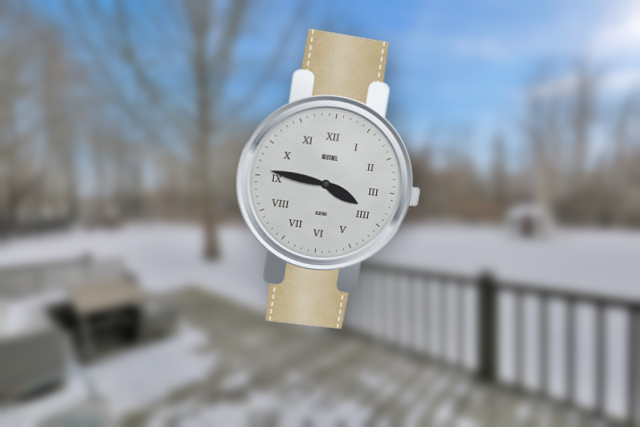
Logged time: **3:46**
